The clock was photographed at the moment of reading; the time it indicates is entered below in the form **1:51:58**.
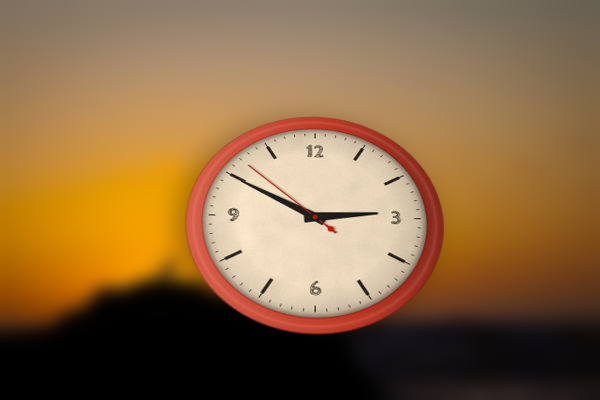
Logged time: **2:49:52**
